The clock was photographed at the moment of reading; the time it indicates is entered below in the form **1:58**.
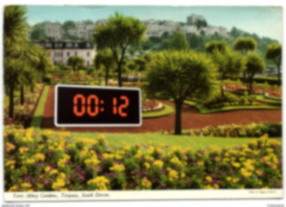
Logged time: **0:12**
